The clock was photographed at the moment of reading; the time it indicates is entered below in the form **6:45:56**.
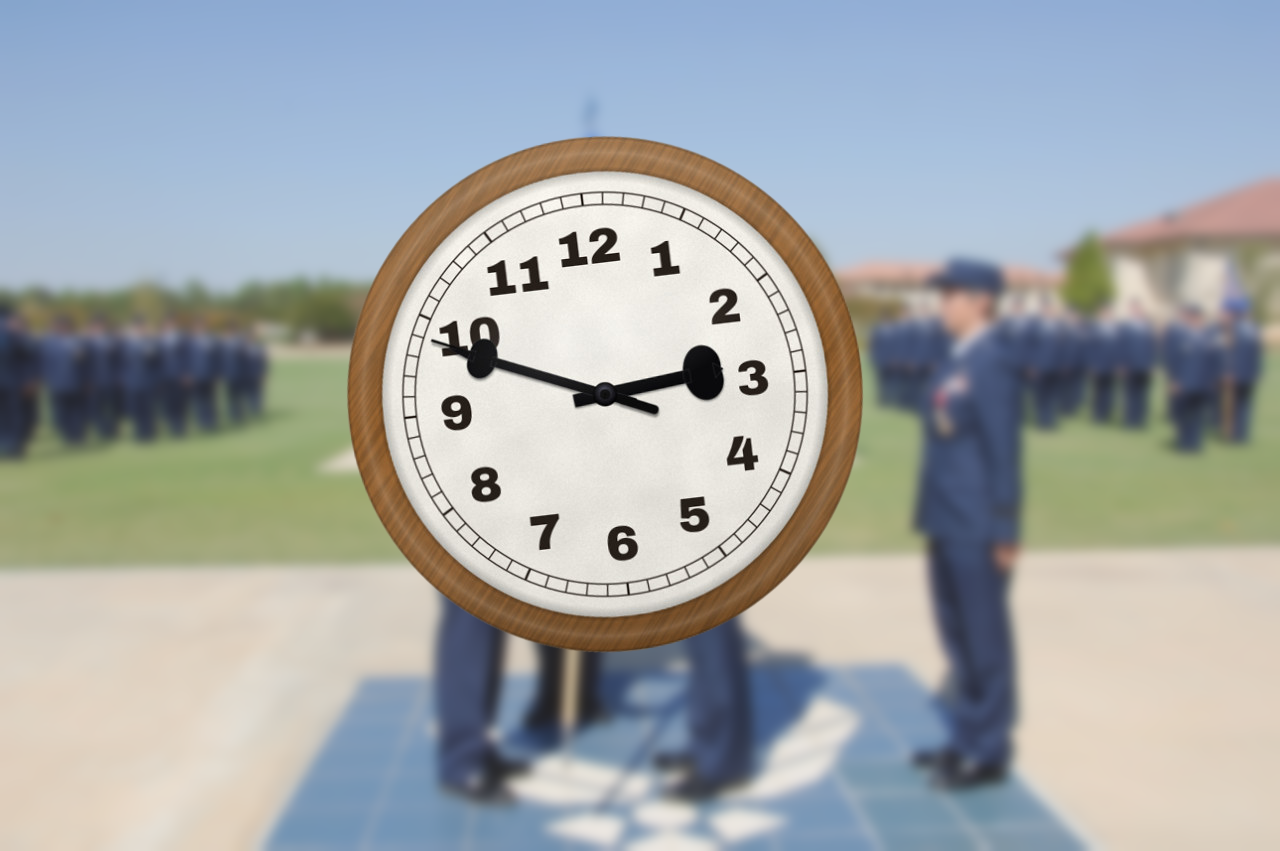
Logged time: **2:48:49**
